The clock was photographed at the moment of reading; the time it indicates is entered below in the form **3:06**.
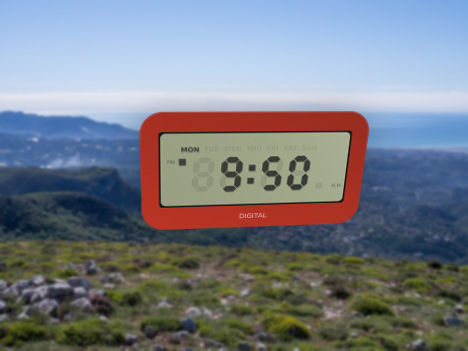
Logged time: **9:50**
